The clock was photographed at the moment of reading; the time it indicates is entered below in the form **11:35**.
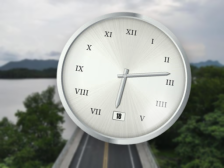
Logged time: **6:13**
